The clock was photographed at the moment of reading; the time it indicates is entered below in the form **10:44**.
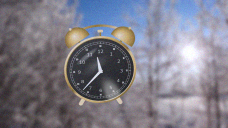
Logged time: **11:37**
